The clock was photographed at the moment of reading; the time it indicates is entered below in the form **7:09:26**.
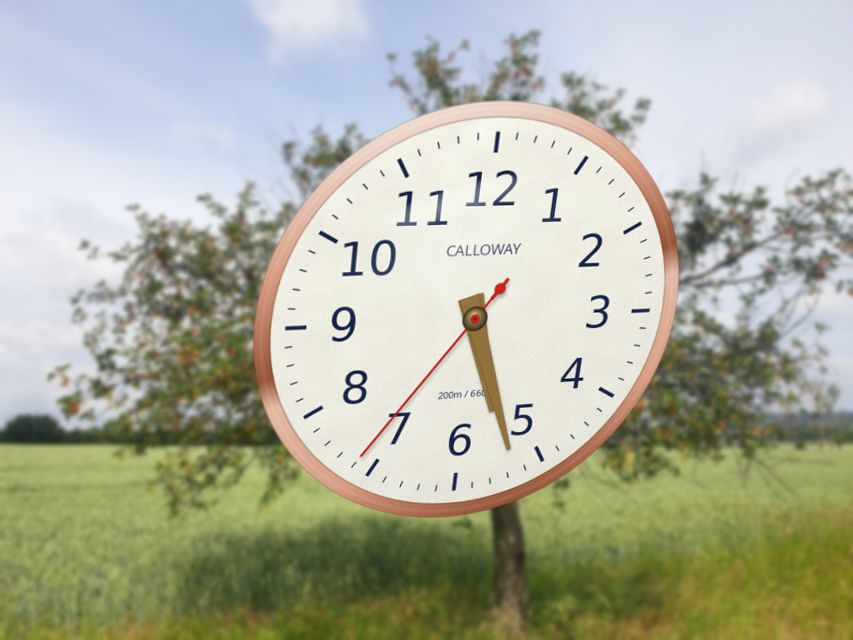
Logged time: **5:26:36**
